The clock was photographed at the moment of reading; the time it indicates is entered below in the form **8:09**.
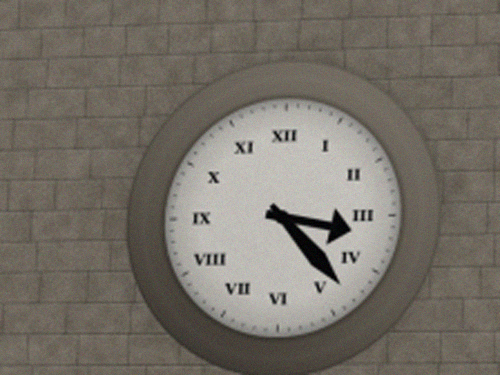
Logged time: **3:23**
